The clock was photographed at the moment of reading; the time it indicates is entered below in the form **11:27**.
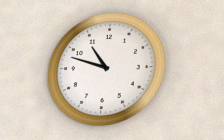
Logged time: **10:48**
